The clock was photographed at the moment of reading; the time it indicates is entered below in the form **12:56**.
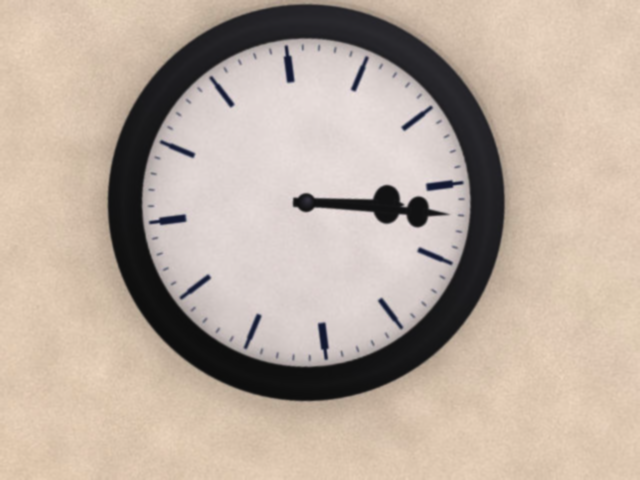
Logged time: **3:17**
